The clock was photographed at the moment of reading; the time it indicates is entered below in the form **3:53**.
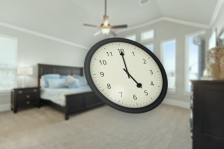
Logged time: **5:00**
